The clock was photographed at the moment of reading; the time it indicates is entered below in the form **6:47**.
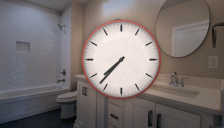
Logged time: **7:37**
